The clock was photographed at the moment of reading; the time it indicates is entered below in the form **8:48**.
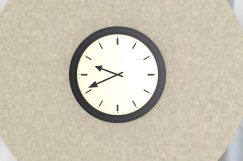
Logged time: **9:41**
